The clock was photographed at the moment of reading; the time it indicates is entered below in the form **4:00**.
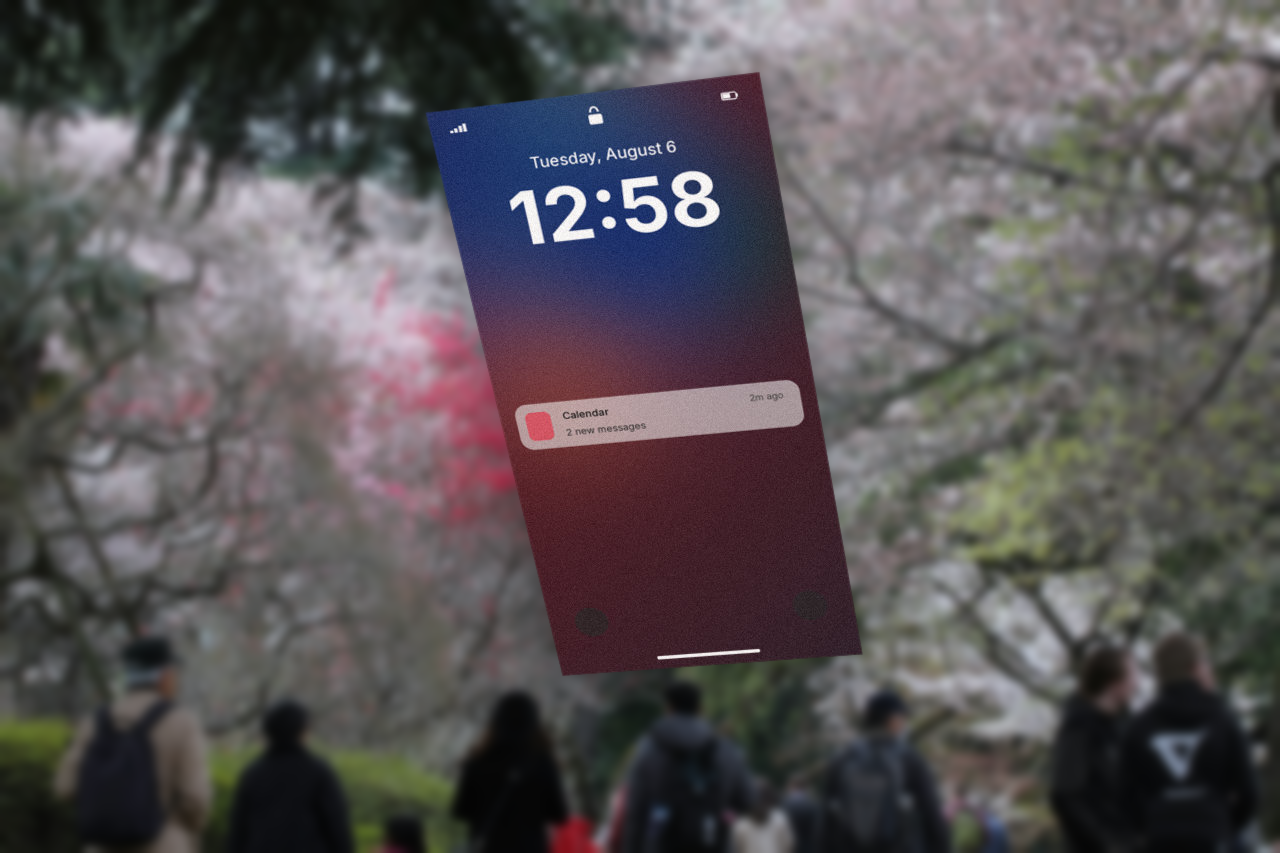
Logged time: **12:58**
